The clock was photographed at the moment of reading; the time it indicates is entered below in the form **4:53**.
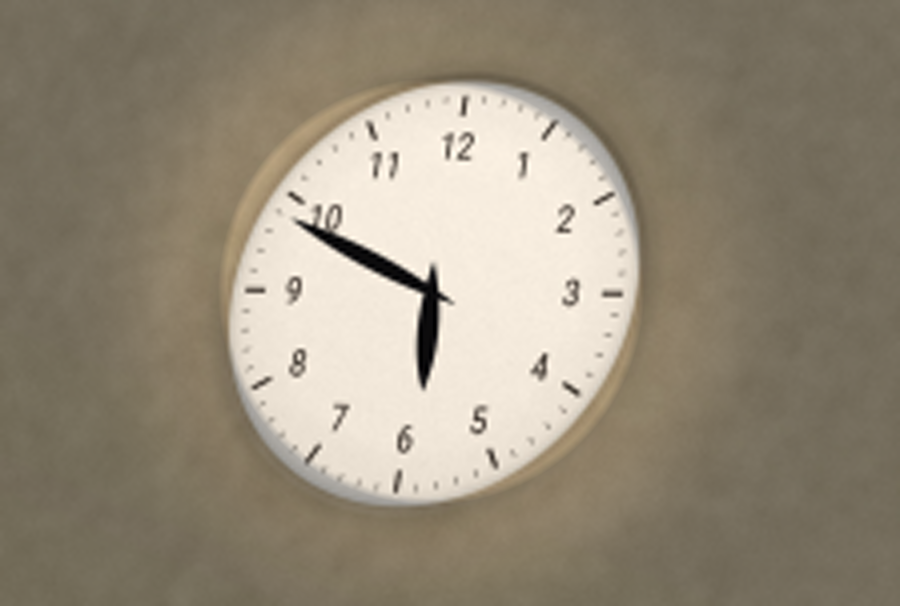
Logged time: **5:49**
